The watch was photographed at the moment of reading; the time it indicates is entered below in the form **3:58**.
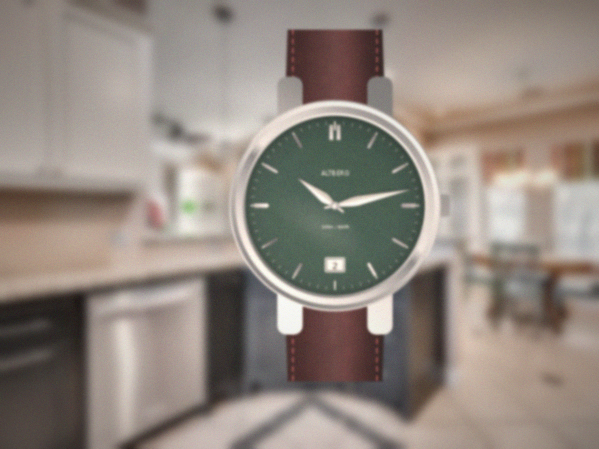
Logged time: **10:13**
